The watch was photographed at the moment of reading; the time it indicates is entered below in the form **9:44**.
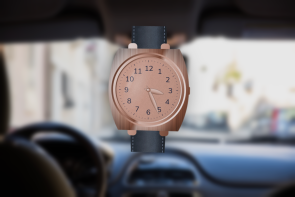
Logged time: **3:26**
